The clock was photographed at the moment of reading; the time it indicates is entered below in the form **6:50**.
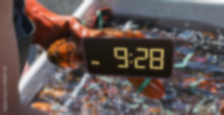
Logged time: **9:28**
